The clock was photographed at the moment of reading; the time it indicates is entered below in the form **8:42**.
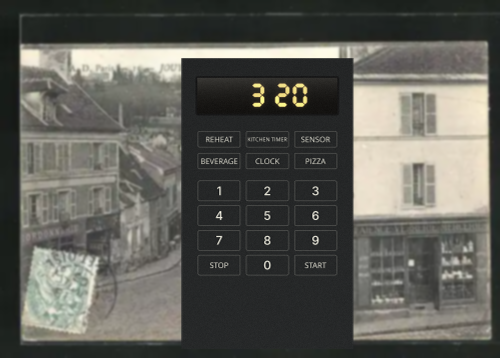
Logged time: **3:20**
